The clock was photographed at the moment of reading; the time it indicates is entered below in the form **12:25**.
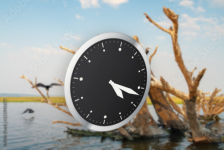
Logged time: **4:17**
